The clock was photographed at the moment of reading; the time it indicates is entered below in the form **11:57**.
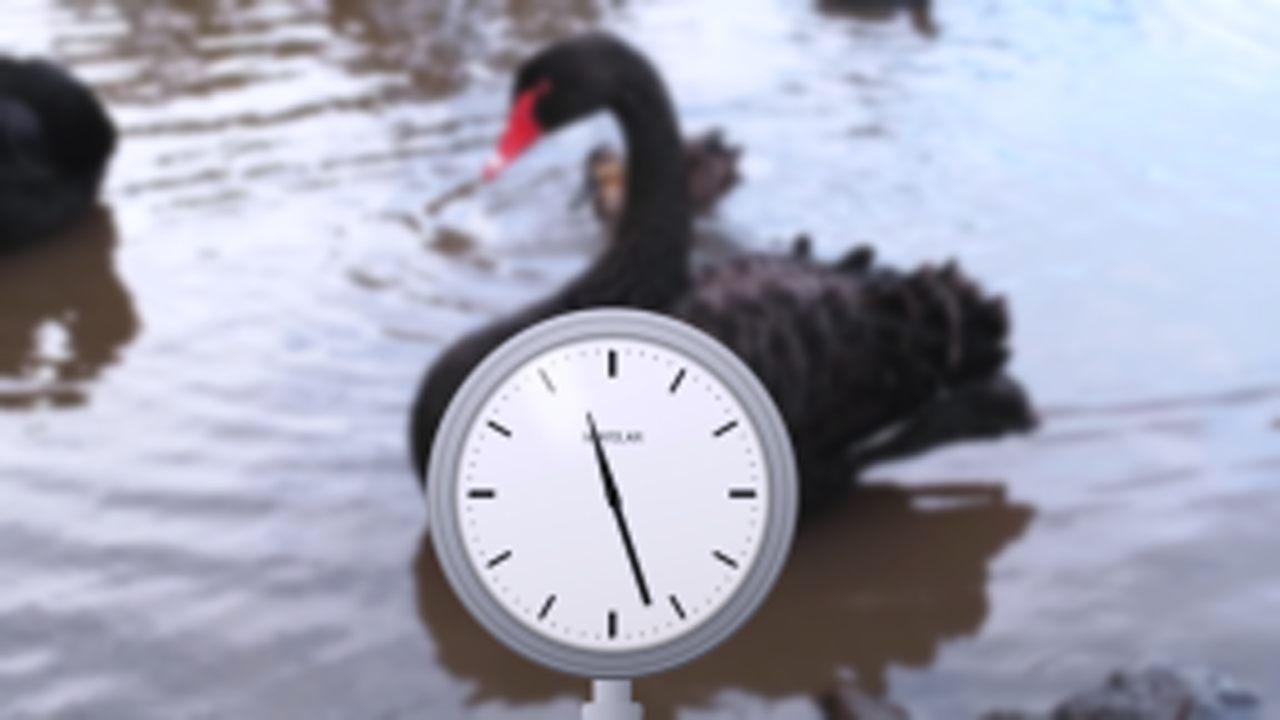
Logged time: **11:27**
